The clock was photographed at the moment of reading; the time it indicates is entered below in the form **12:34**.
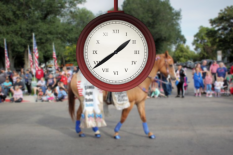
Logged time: **1:39**
